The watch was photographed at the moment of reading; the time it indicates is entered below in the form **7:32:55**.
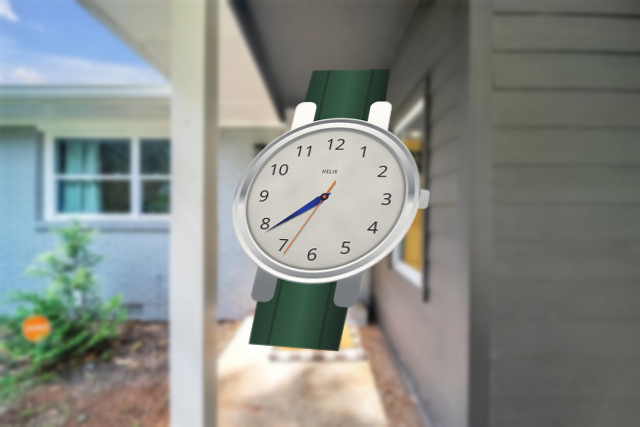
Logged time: **7:38:34**
